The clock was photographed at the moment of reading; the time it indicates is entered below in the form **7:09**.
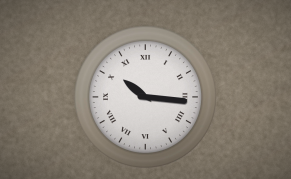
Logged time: **10:16**
